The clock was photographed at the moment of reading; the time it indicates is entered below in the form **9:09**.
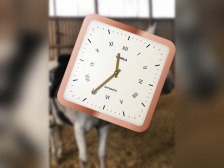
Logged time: **11:35**
